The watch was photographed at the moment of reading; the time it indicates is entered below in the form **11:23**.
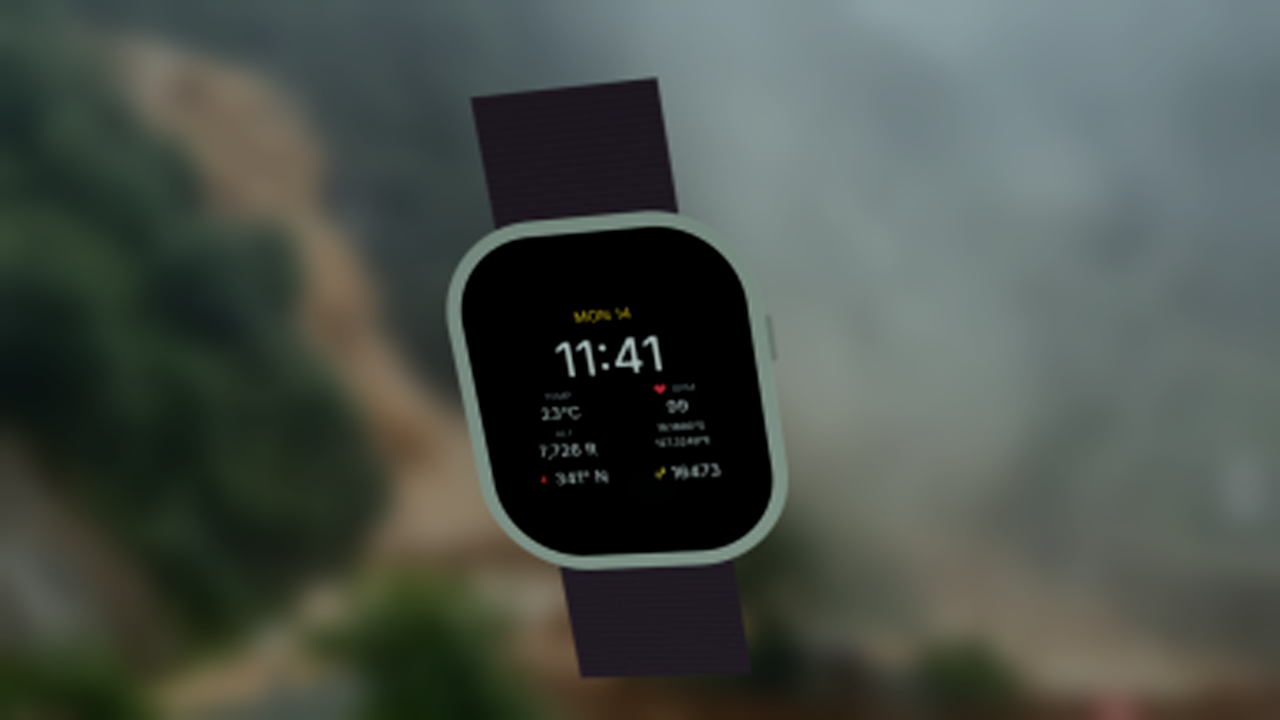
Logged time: **11:41**
